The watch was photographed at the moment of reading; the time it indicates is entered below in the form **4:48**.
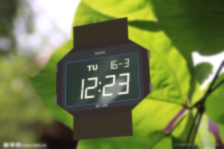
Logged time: **12:23**
